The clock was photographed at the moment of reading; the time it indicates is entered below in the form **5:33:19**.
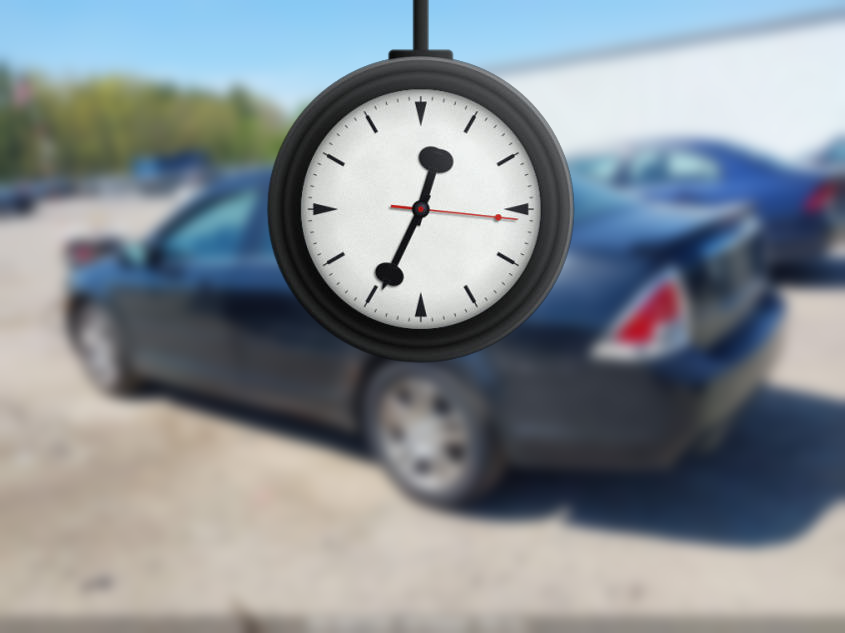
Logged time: **12:34:16**
